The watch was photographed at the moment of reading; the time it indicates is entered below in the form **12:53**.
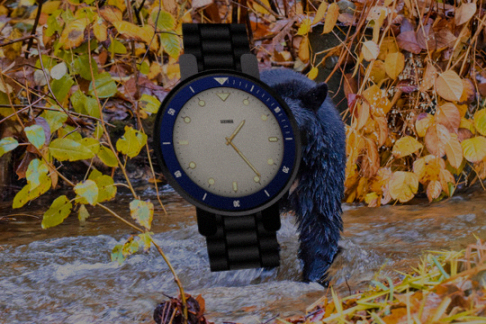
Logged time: **1:24**
